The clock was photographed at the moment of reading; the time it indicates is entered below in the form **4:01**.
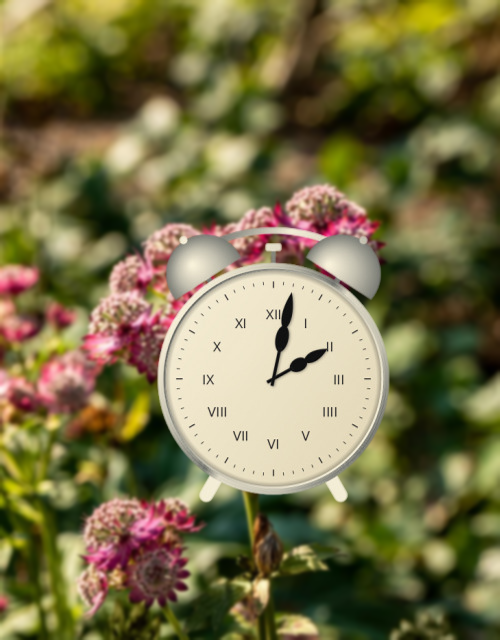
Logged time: **2:02**
